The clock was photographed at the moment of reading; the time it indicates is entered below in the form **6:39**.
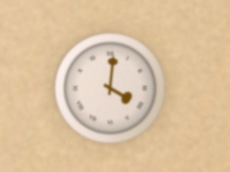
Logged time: **4:01**
